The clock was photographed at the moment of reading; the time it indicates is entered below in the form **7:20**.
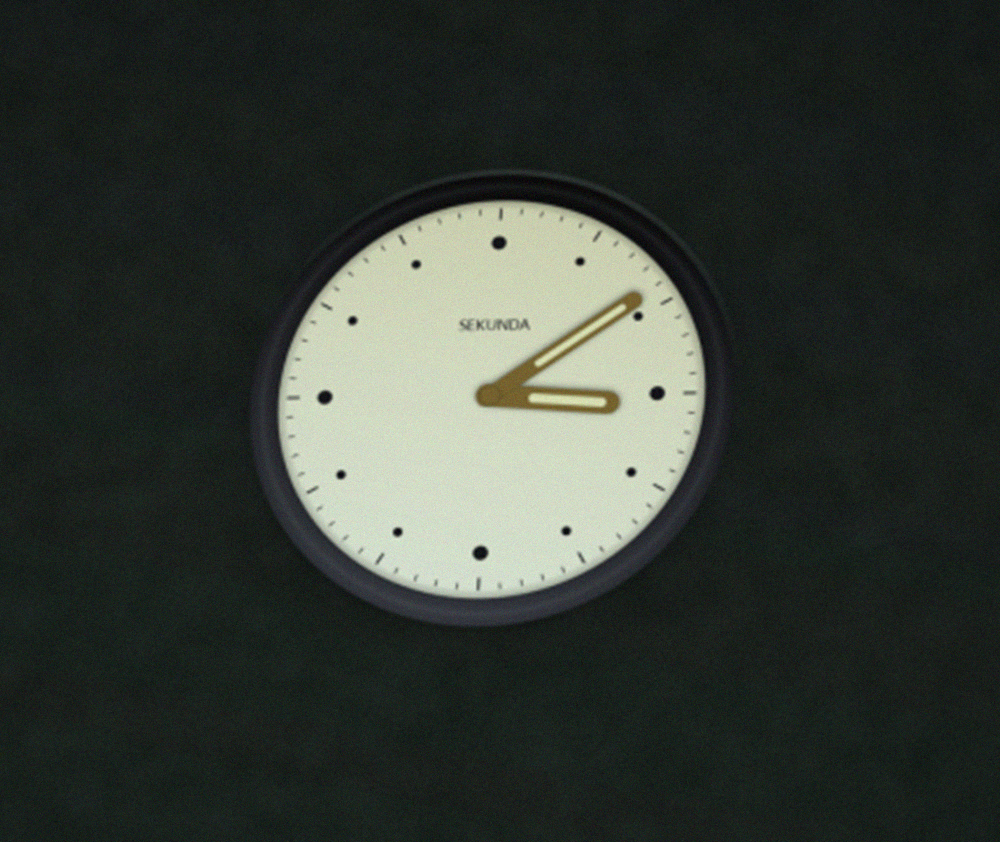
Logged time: **3:09**
